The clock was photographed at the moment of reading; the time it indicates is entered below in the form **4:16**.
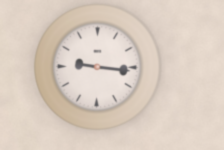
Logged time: **9:16**
